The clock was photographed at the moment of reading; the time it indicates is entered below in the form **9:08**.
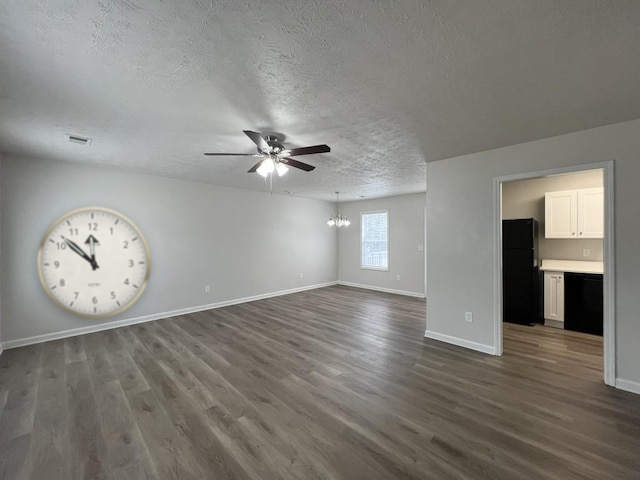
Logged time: **11:52**
